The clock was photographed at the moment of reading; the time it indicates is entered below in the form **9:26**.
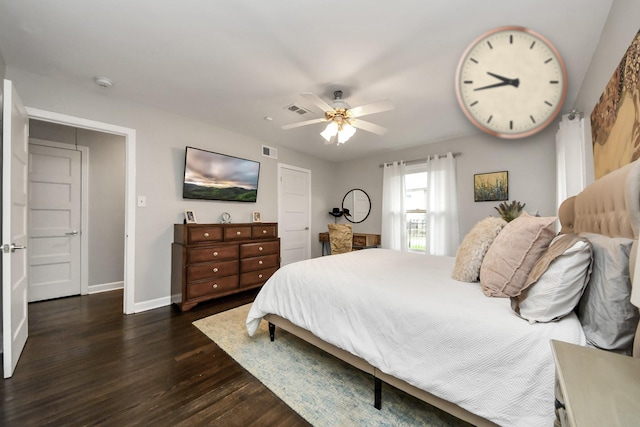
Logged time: **9:43**
